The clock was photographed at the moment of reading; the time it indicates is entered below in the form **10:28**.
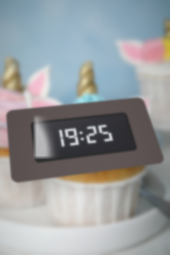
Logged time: **19:25**
